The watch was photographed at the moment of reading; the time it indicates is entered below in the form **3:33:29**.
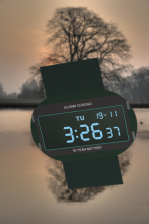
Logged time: **3:26:37**
